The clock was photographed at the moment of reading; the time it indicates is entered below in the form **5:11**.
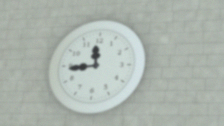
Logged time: **11:44**
